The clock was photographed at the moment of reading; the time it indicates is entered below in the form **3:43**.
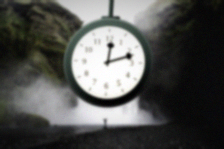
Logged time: **12:12**
